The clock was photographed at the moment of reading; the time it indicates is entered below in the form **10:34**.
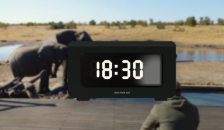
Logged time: **18:30**
